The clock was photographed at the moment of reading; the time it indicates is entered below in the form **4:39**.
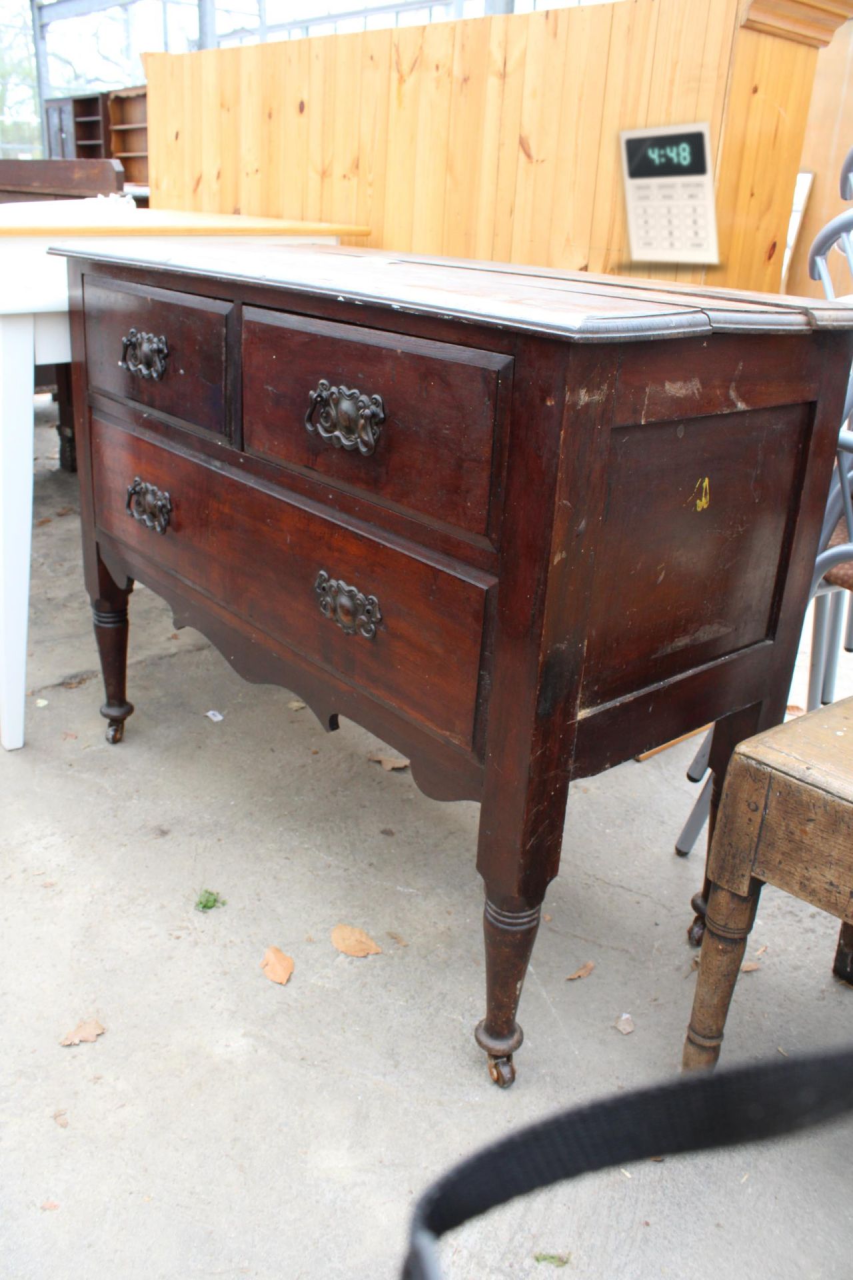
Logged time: **4:48**
